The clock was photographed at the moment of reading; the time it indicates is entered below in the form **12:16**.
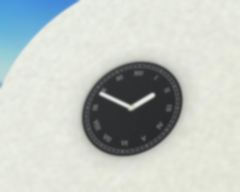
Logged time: **1:49**
